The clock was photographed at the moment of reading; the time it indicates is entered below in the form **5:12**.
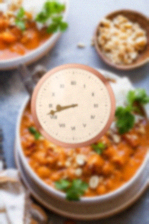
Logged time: **8:42**
